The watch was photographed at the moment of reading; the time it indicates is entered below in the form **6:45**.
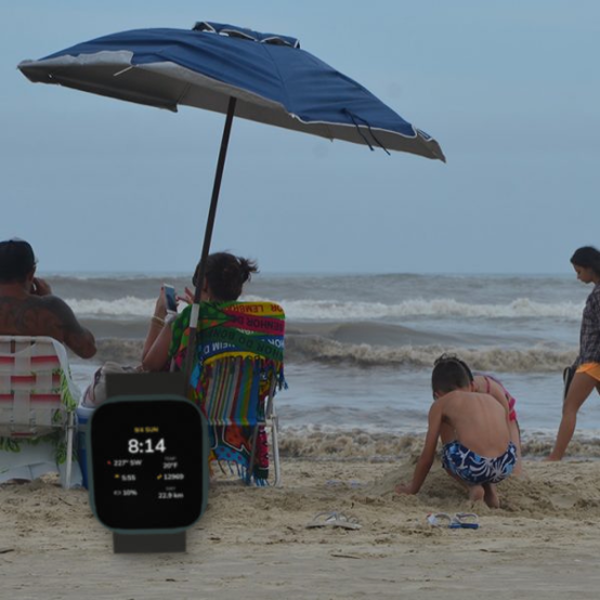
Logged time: **8:14**
